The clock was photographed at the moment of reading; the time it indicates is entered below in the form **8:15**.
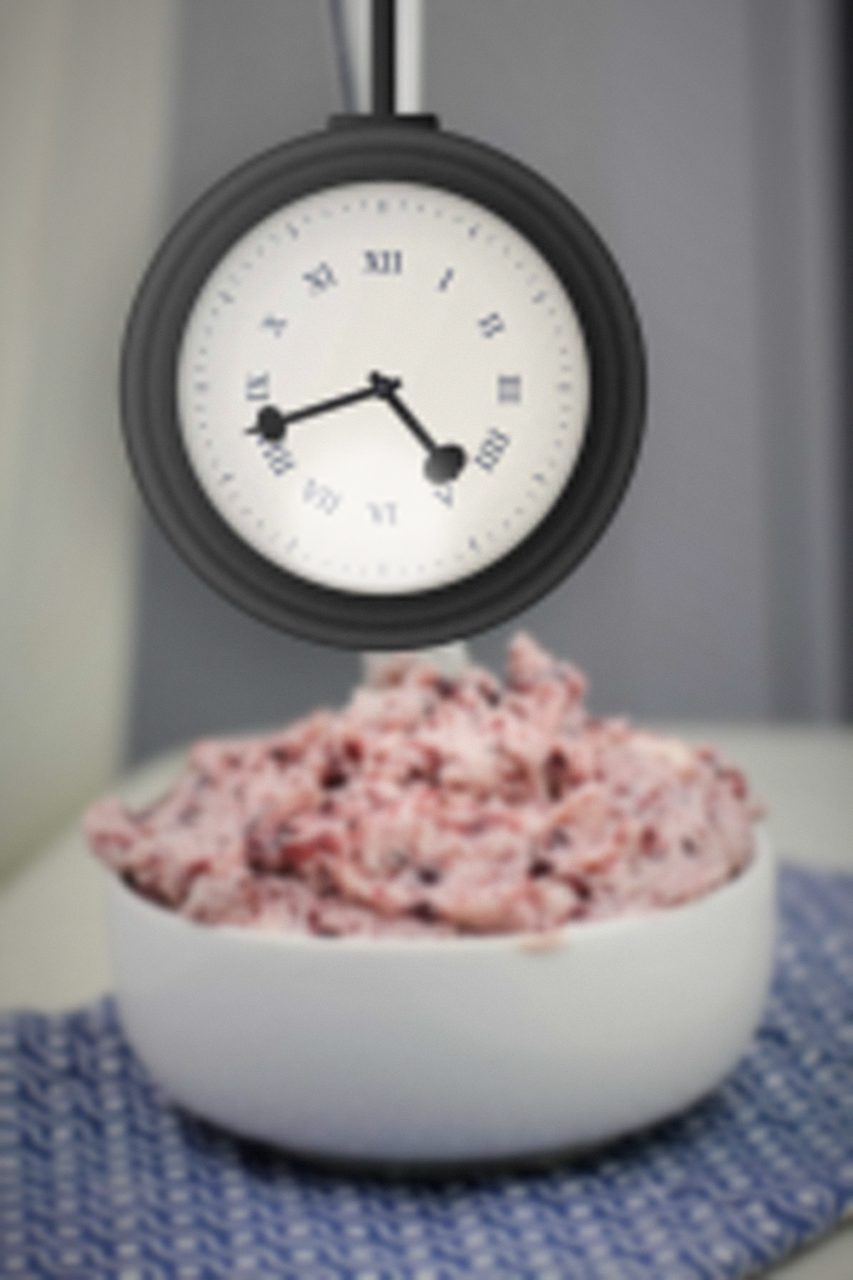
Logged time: **4:42**
